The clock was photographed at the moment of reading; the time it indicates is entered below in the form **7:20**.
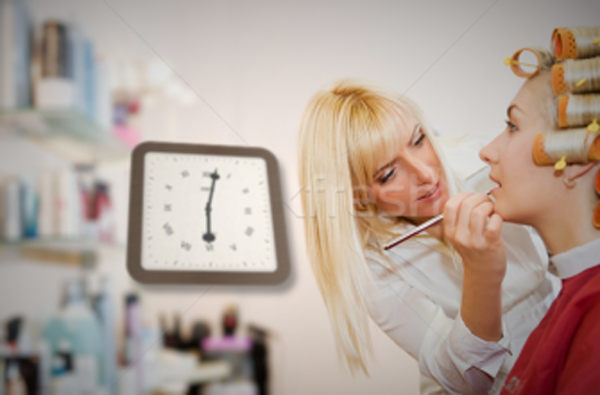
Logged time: **6:02**
